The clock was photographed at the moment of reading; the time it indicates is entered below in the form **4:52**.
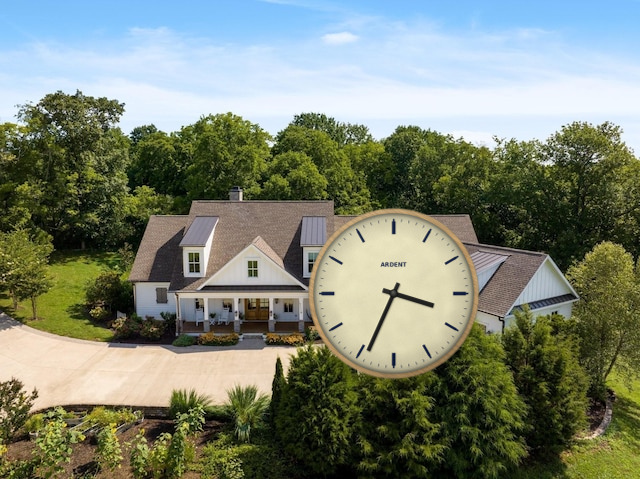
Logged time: **3:34**
